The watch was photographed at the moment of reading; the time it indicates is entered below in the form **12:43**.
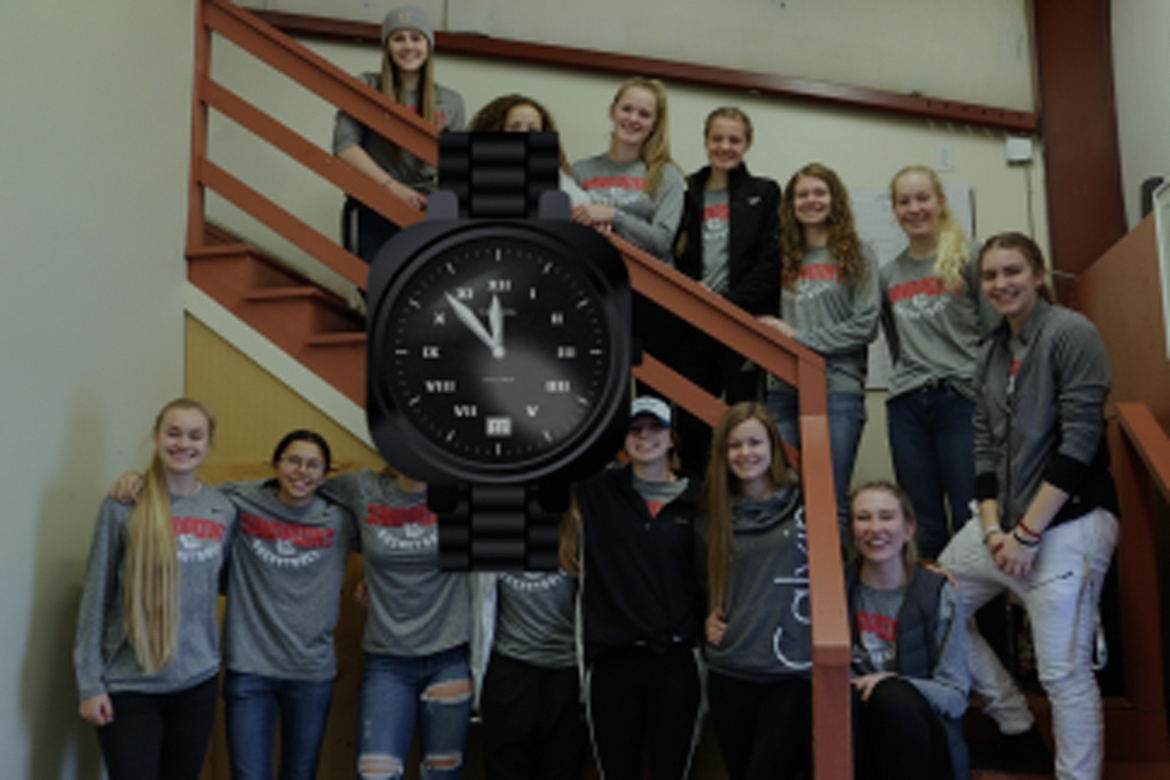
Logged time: **11:53**
